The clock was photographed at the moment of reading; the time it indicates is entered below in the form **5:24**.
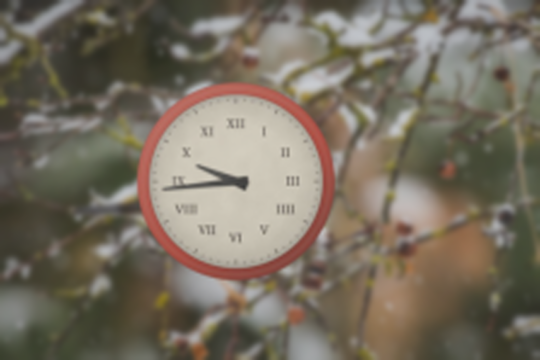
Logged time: **9:44**
